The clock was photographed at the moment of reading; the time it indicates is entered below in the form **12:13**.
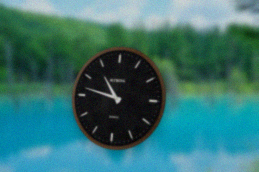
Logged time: **10:47**
